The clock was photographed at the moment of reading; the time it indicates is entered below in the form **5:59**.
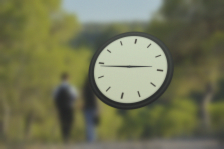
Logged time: **2:44**
